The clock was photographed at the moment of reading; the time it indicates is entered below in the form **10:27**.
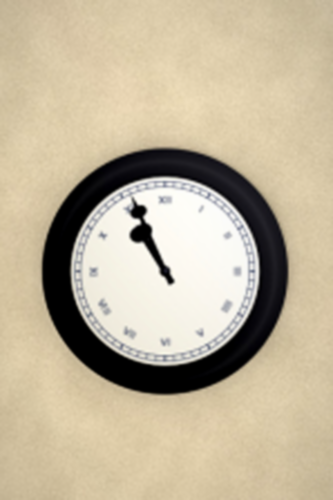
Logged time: **10:56**
